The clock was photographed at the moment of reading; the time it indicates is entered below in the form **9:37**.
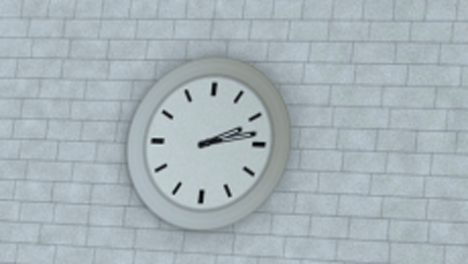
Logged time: **2:13**
